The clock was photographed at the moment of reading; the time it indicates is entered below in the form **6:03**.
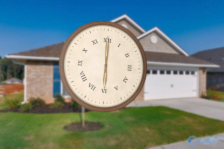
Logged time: **6:00**
